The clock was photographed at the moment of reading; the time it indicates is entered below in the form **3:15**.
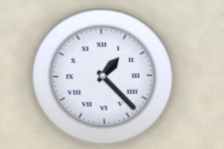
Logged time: **1:23**
